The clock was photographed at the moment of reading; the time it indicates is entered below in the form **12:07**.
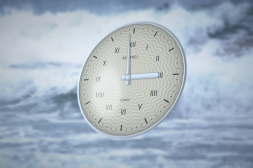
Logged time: **2:59**
